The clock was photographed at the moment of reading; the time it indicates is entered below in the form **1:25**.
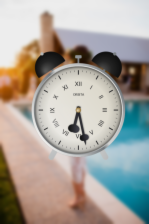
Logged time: **6:28**
